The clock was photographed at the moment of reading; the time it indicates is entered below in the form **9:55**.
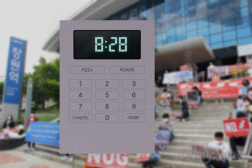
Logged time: **8:28**
